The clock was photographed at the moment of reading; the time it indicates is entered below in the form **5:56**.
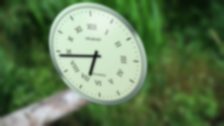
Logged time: **6:44**
